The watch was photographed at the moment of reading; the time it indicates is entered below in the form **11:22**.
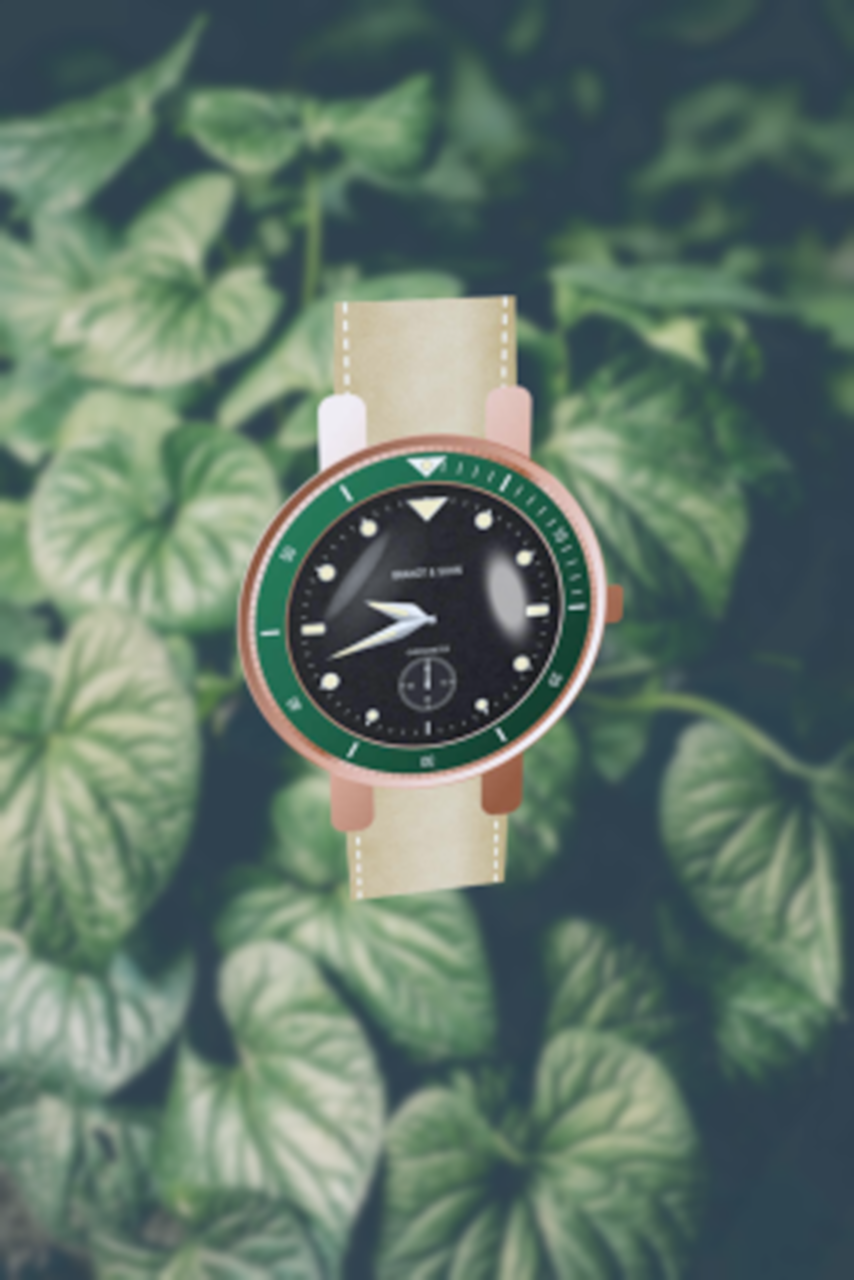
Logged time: **9:42**
